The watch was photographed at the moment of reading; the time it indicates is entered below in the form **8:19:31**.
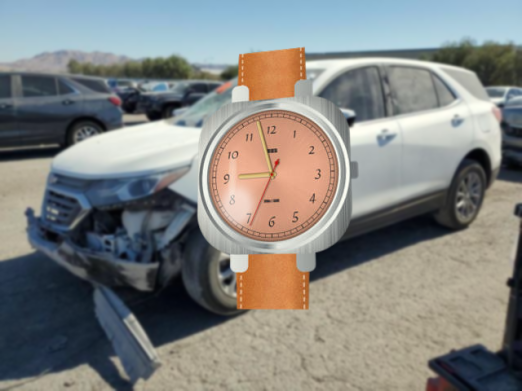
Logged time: **8:57:34**
